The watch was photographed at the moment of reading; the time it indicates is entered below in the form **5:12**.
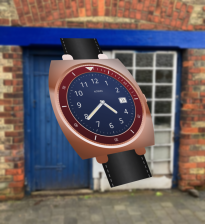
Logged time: **4:39**
